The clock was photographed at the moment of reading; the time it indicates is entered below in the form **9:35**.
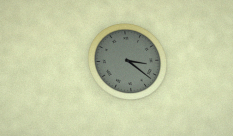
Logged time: **3:22**
